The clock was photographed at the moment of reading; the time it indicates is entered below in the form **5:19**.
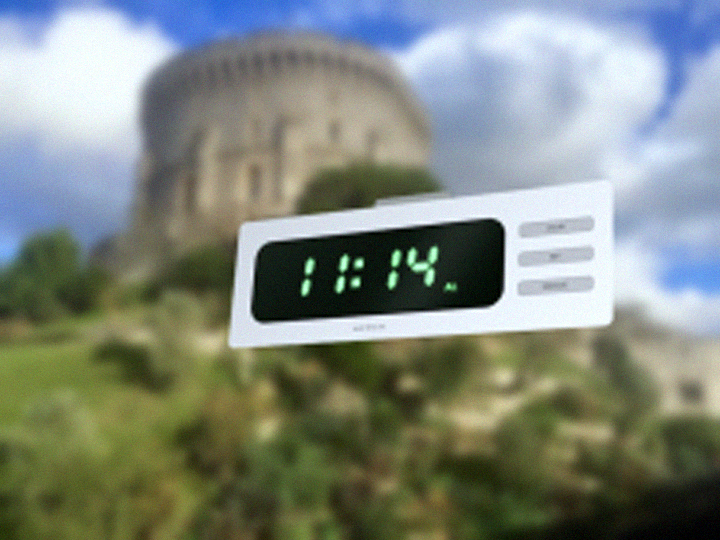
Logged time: **11:14**
